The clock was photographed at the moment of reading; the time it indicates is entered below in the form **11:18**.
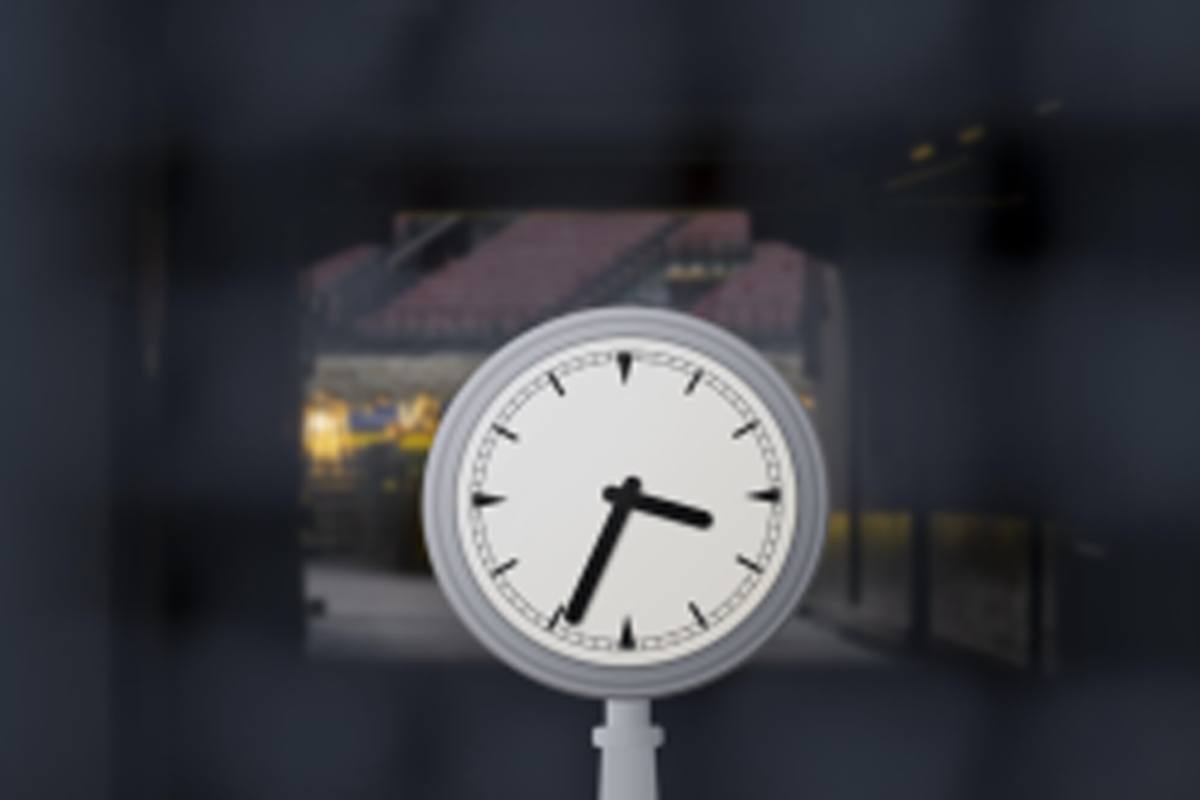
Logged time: **3:34**
